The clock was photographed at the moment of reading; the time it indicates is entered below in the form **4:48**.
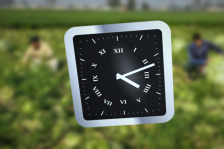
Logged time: **4:12**
